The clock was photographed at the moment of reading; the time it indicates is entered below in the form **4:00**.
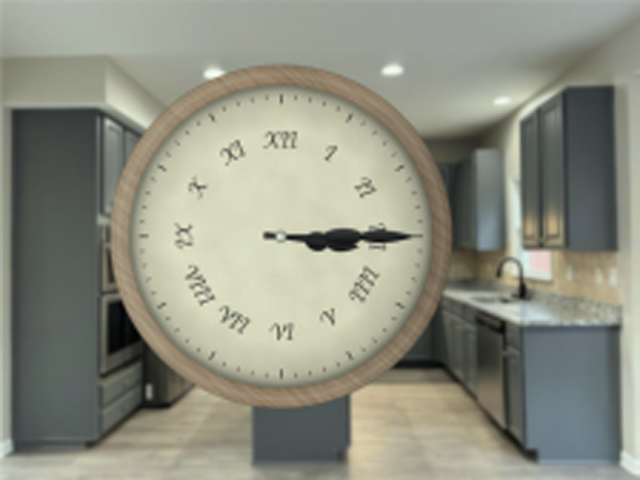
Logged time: **3:15**
